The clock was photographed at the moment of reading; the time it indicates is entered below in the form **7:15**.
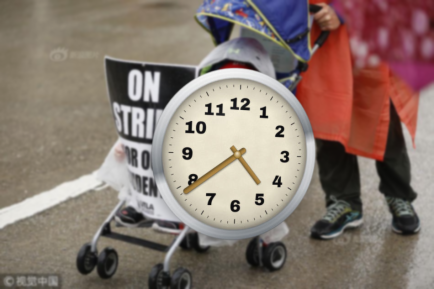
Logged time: **4:39**
